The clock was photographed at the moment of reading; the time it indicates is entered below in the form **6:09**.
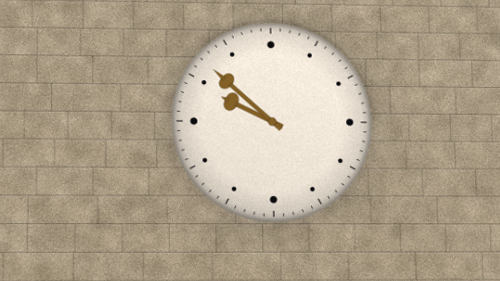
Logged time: **9:52**
